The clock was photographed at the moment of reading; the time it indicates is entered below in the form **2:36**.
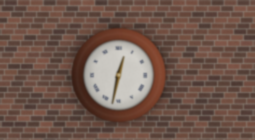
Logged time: **12:32**
